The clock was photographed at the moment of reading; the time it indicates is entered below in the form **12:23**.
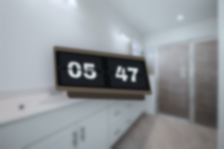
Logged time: **5:47**
